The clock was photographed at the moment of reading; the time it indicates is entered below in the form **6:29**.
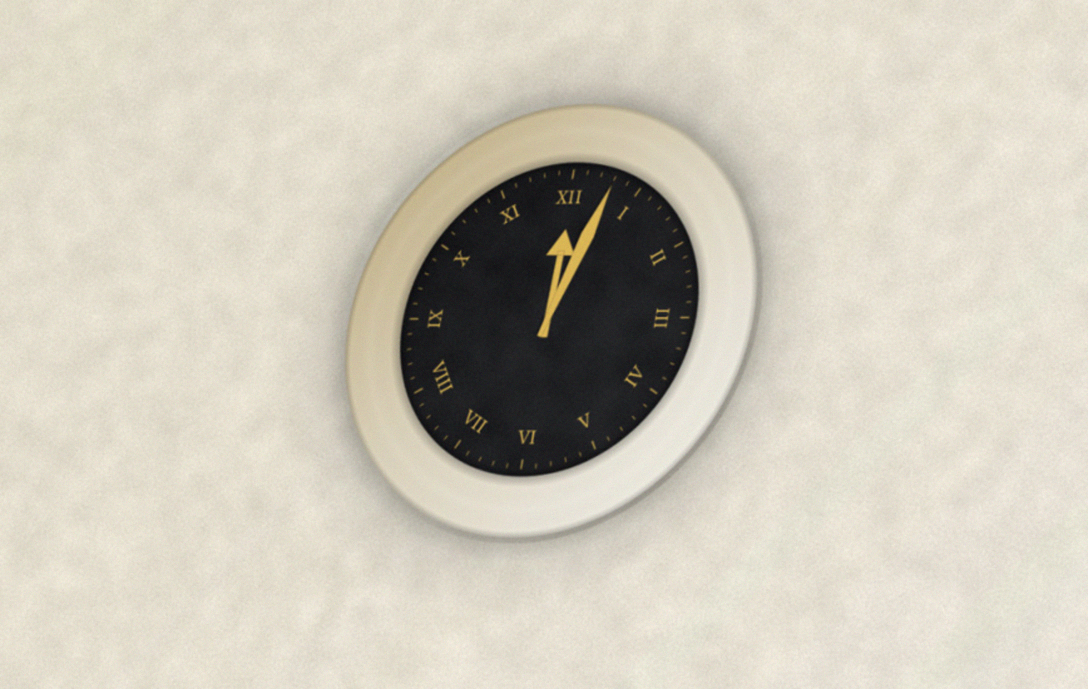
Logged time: **12:03**
